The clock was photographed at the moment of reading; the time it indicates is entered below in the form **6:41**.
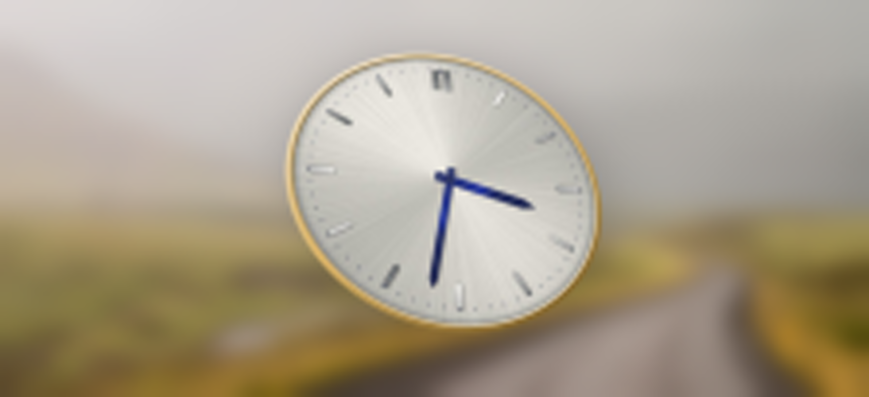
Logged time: **3:32**
